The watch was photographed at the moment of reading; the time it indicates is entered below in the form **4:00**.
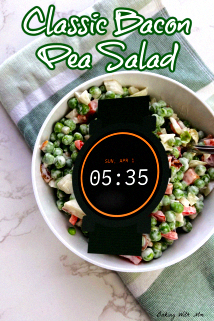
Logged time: **5:35**
